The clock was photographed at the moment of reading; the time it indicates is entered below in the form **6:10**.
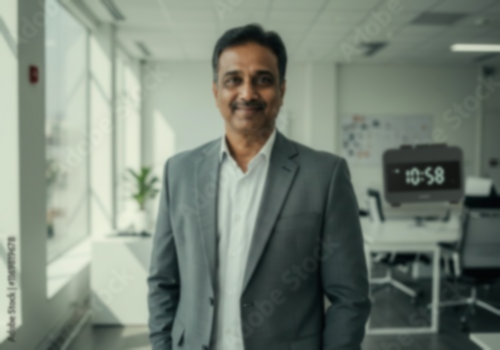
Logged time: **10:58**
